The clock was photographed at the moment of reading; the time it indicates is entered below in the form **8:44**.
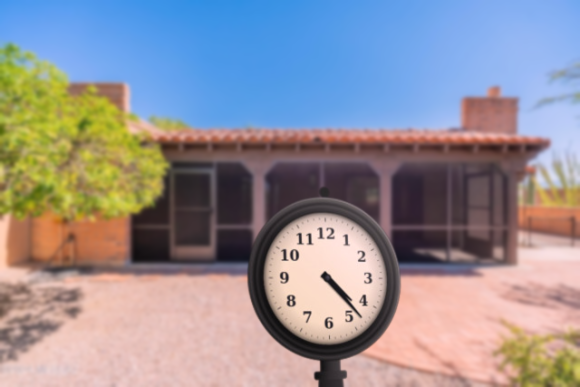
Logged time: **4:23**
